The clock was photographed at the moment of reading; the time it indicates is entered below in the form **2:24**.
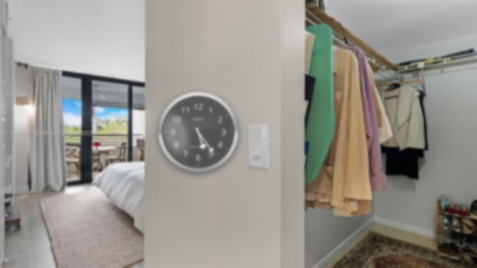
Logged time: **5:24**
